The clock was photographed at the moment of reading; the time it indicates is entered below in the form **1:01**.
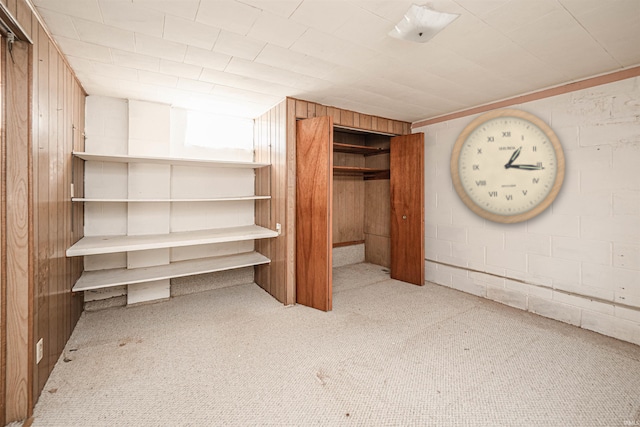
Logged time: **1:16**
